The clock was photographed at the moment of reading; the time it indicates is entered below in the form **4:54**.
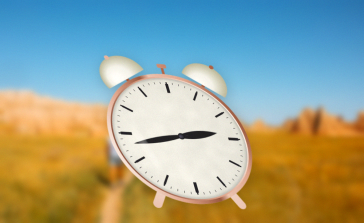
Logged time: **2:43**
